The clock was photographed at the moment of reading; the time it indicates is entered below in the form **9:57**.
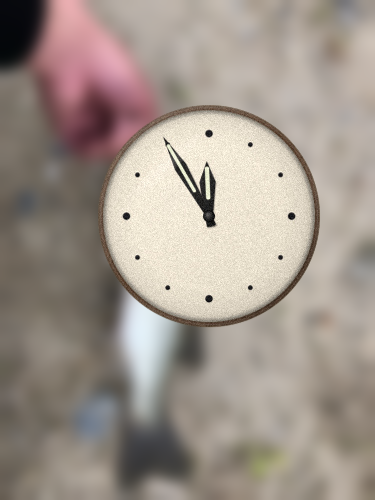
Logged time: **11:55**
